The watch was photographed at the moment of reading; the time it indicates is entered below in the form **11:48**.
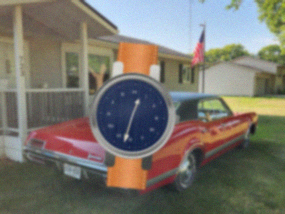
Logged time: **12:32**
